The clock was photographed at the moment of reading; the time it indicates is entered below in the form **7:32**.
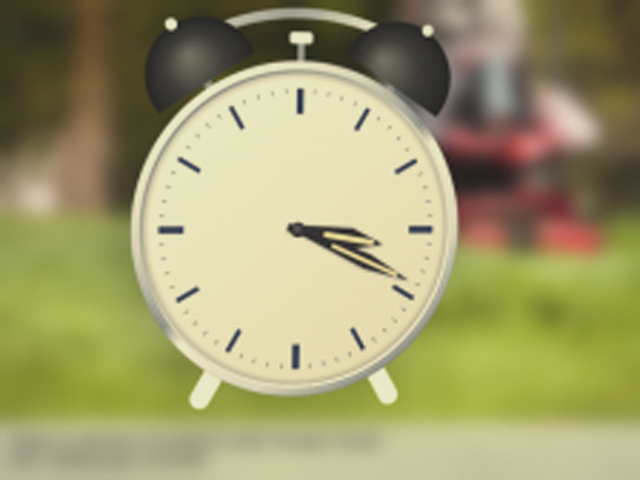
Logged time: **3:19**
